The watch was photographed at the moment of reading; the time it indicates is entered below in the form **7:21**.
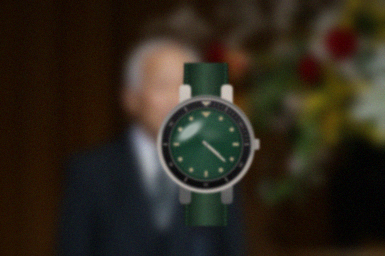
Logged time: **4:22**
